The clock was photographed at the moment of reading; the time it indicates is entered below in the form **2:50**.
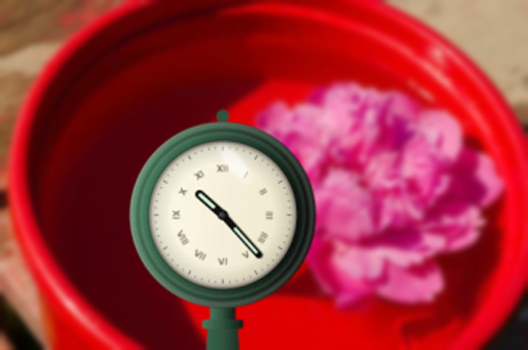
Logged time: **10:23**
